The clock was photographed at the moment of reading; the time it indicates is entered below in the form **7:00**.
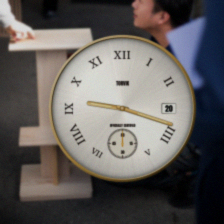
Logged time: **9:18**
